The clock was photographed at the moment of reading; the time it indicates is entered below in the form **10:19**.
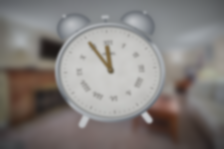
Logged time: **11:55**
